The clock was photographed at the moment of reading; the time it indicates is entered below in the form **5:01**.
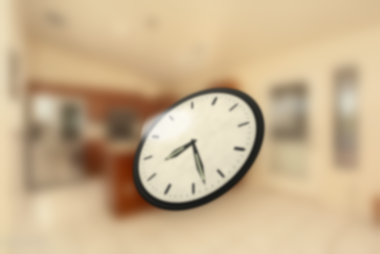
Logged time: **7:23**
